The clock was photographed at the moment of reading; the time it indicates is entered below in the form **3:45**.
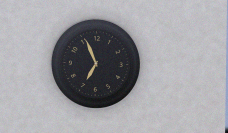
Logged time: **6:56**
